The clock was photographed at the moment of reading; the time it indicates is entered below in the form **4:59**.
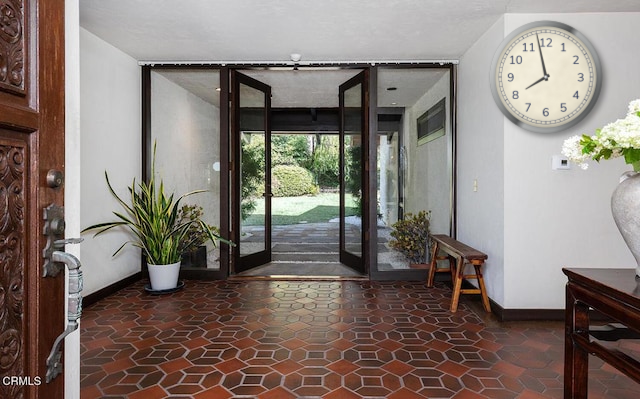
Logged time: **7:58**
